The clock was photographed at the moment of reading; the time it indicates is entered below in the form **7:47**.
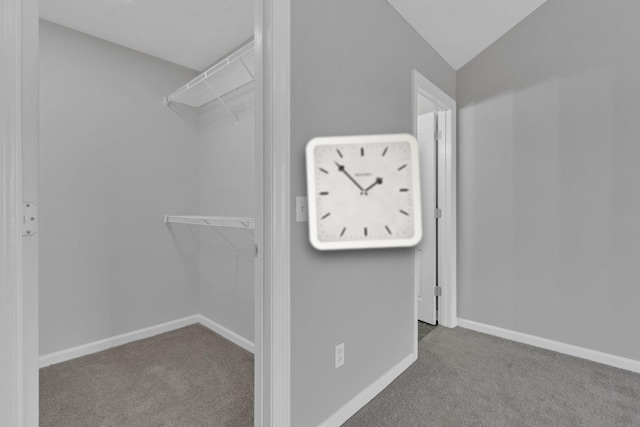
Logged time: **1:53**
